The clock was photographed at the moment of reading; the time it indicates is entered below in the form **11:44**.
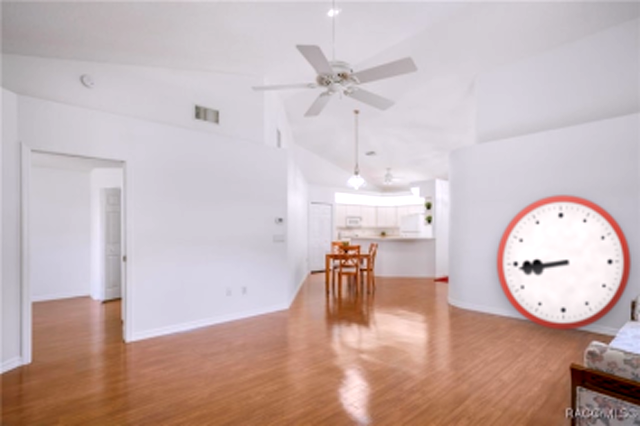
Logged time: **8:44**
